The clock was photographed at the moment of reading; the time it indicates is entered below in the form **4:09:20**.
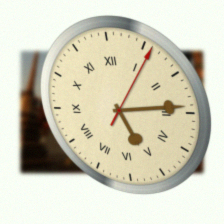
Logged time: **5:14:06**
